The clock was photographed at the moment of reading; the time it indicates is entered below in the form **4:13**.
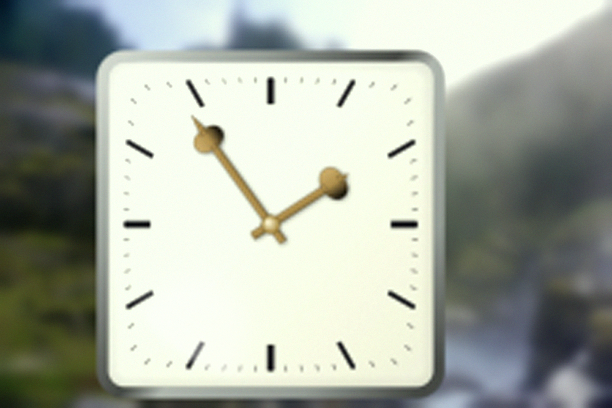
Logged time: **1:54**
